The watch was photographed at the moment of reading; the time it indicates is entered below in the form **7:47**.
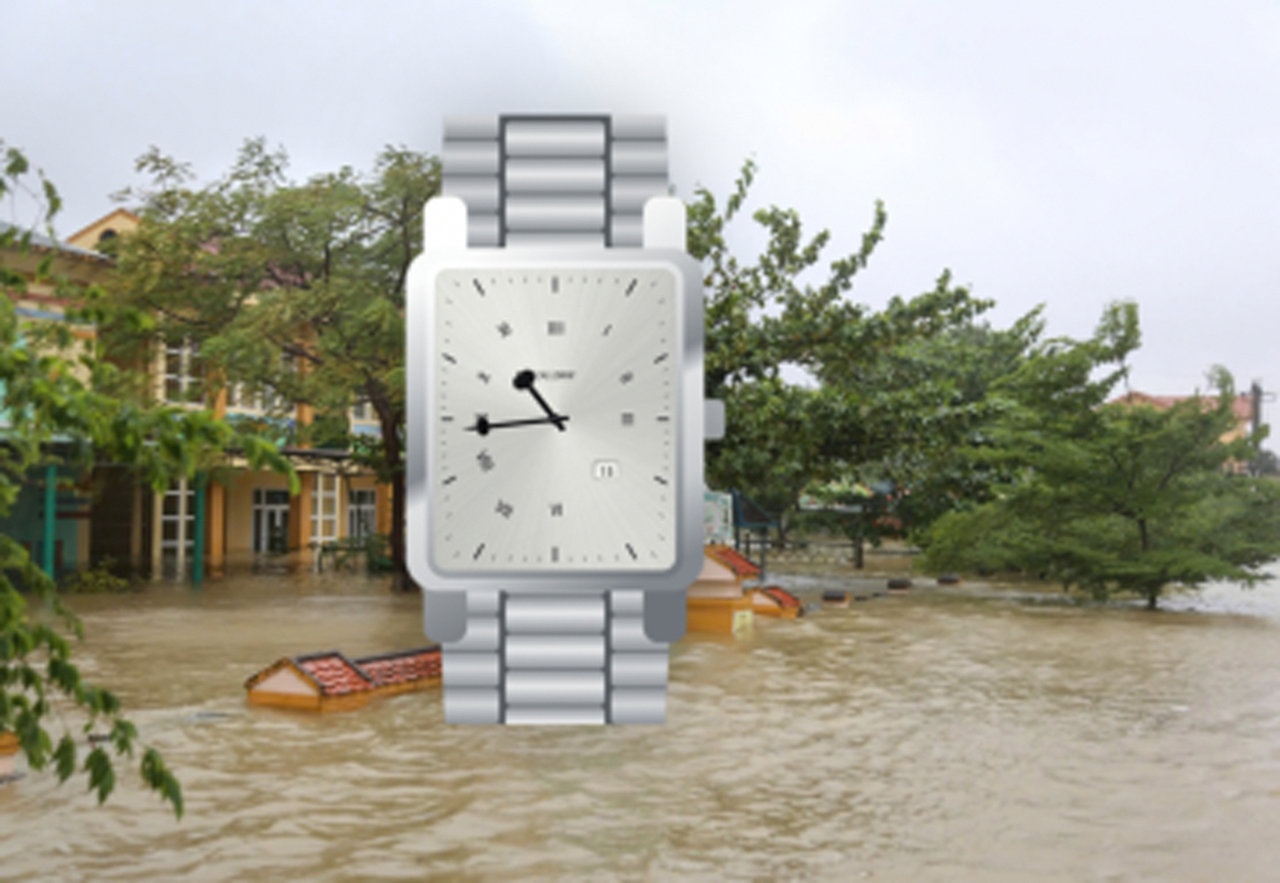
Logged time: **10:44**
